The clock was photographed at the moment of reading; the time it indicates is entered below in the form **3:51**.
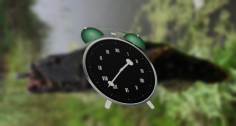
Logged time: **1:37**
